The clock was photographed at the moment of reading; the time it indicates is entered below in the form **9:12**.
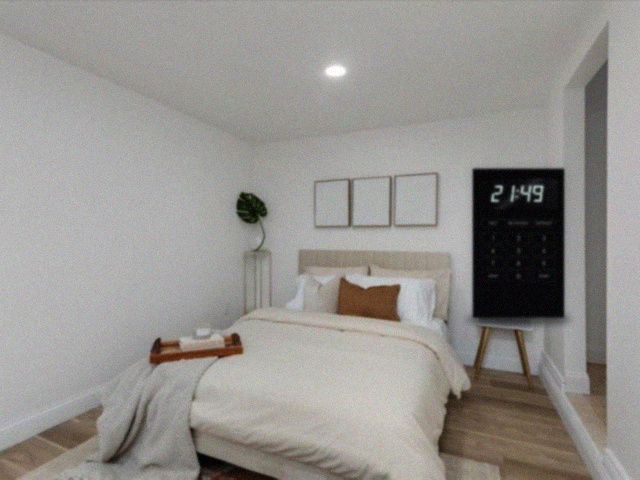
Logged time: **21:49**
